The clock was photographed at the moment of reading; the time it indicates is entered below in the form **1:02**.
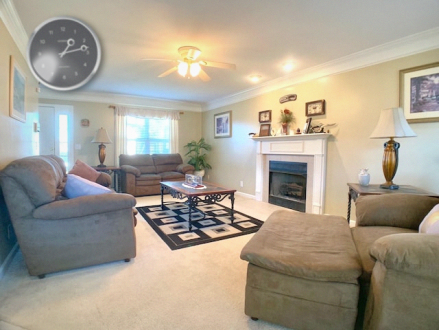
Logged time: **1:13**
